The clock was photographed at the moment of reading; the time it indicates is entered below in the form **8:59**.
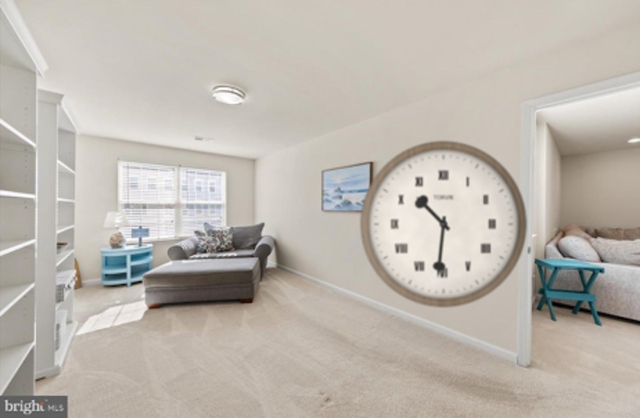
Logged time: **10:31**
